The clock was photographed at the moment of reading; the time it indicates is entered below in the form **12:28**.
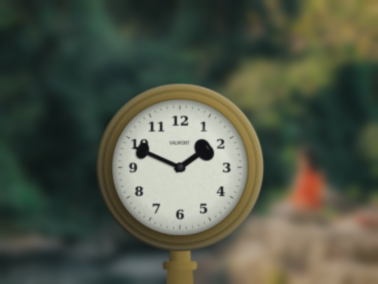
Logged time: **1:49**
